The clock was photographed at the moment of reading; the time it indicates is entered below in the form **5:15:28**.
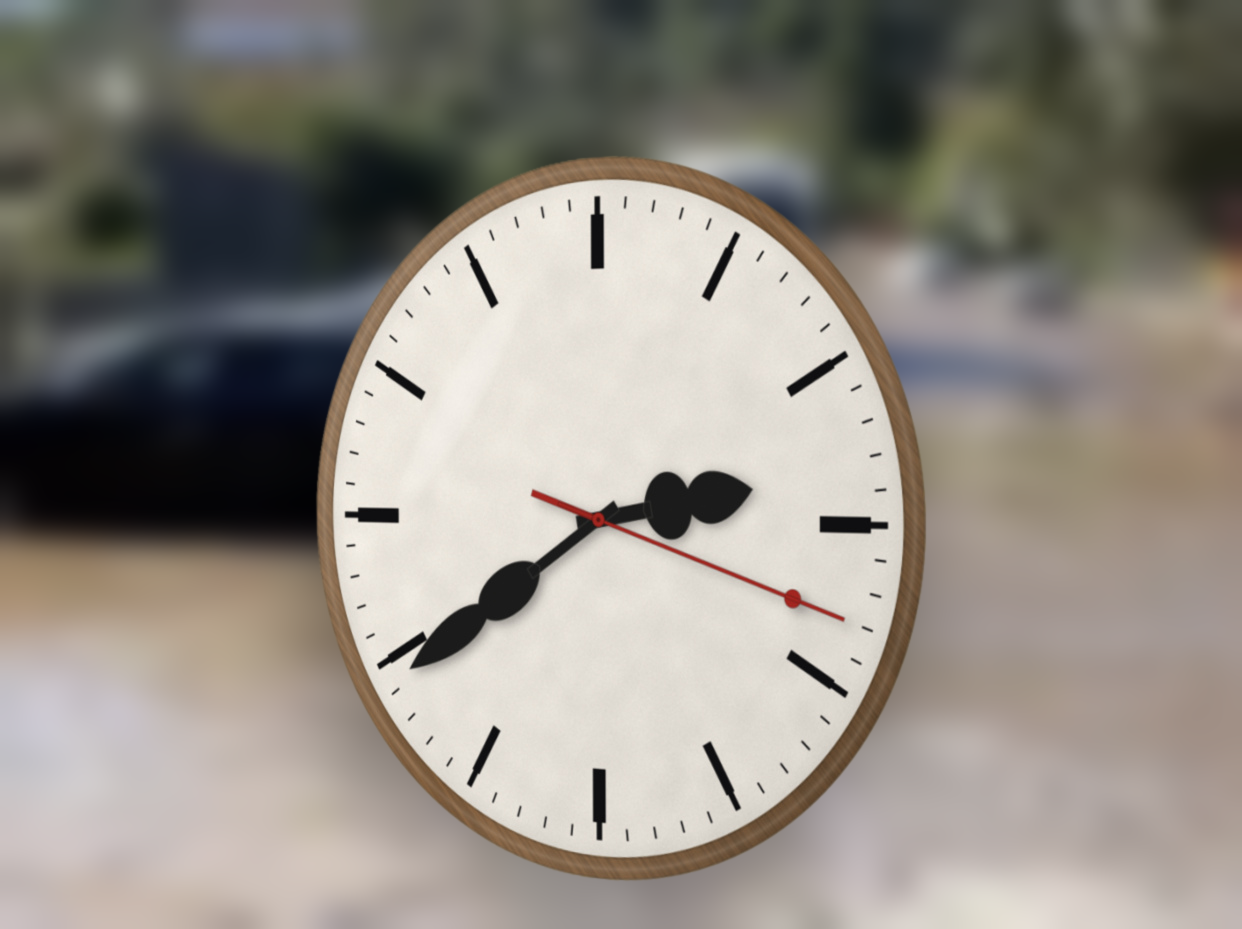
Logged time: **2:39:18**
